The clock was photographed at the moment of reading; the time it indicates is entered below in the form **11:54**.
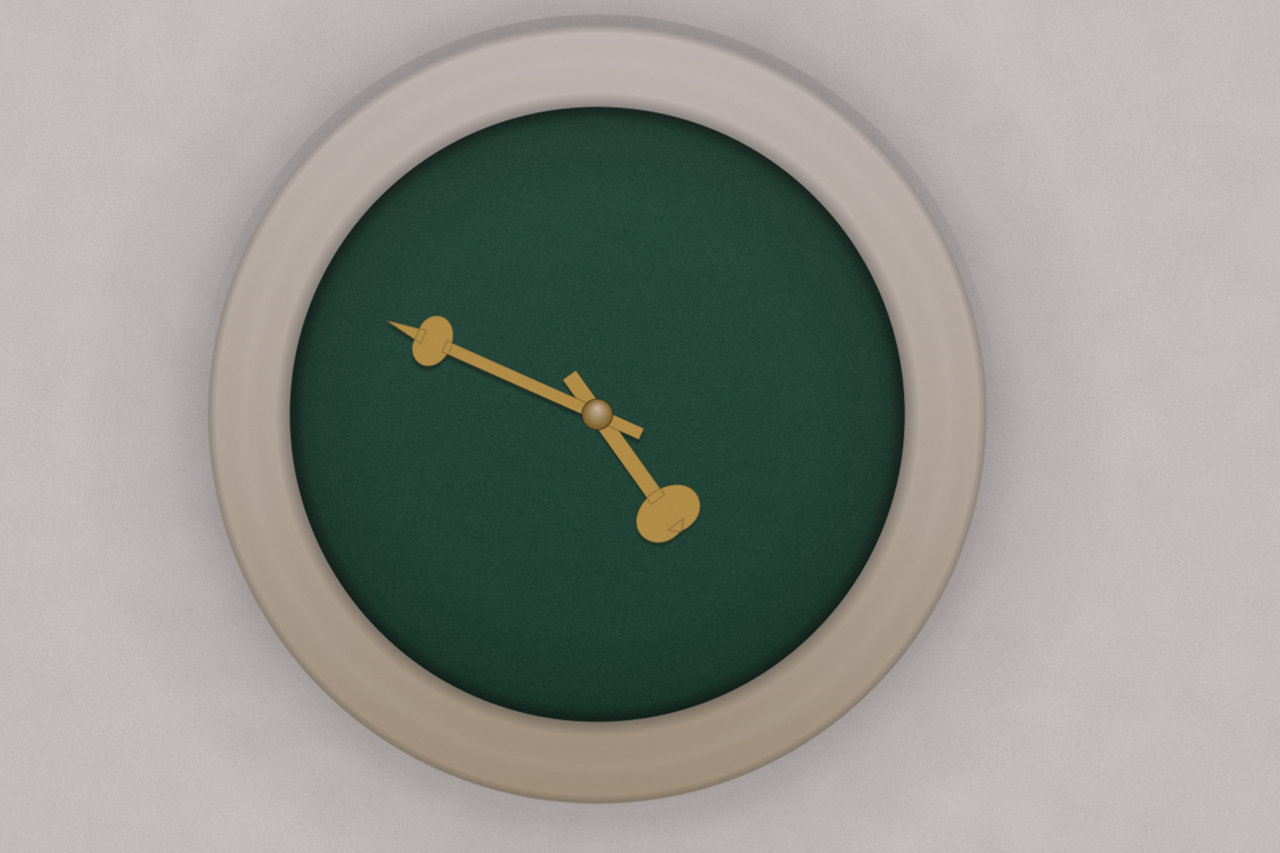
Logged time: **4:49**
